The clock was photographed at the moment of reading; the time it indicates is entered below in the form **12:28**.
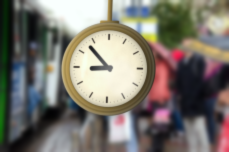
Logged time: **8:53**
